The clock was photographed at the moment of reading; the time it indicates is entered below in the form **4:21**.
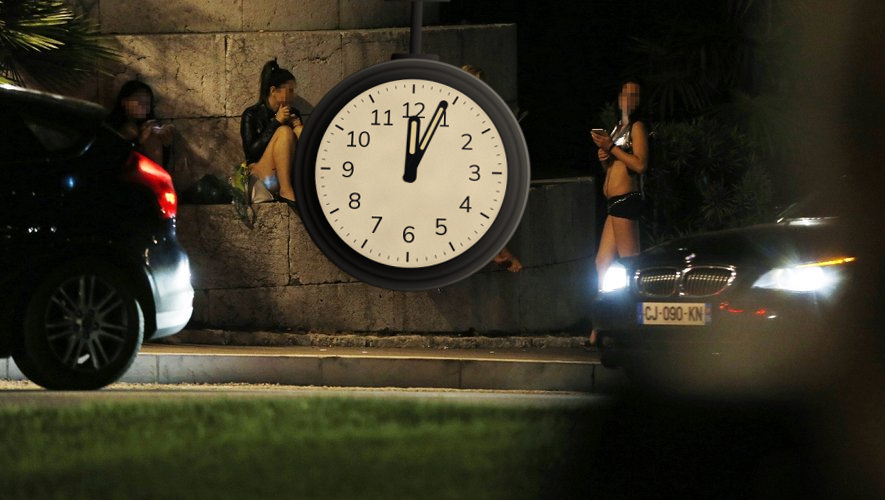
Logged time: **12:04**
